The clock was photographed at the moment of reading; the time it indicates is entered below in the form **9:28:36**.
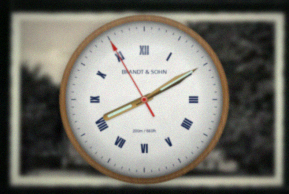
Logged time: **8:09:55**
